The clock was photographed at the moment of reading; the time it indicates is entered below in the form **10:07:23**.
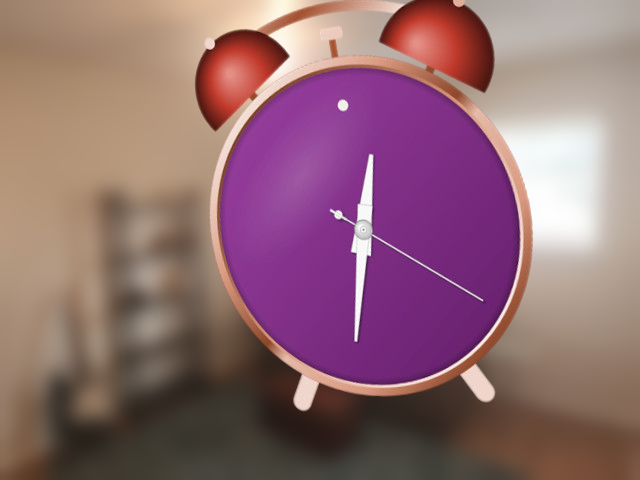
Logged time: **12:32:21**
